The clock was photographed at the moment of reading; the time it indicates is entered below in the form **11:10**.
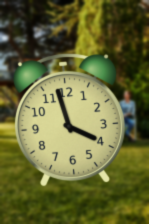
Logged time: **3:58**
